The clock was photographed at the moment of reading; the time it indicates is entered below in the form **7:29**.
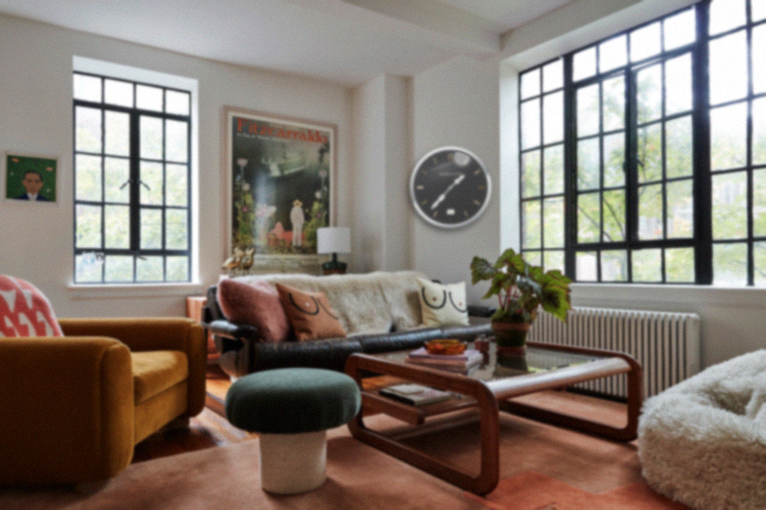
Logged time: **1:37**
